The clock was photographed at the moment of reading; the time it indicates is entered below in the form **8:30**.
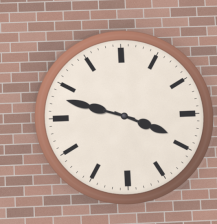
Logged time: **3:48**
